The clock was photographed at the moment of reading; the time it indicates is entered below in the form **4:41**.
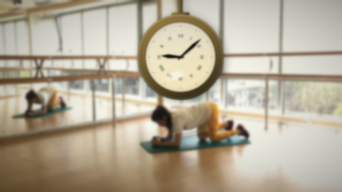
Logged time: **9:08**
